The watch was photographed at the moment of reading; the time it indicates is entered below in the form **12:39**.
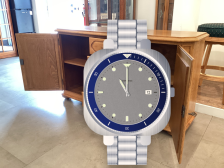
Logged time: **11:00**
